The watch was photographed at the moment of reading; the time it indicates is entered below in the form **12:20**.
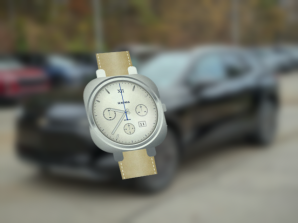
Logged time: **9:37**
